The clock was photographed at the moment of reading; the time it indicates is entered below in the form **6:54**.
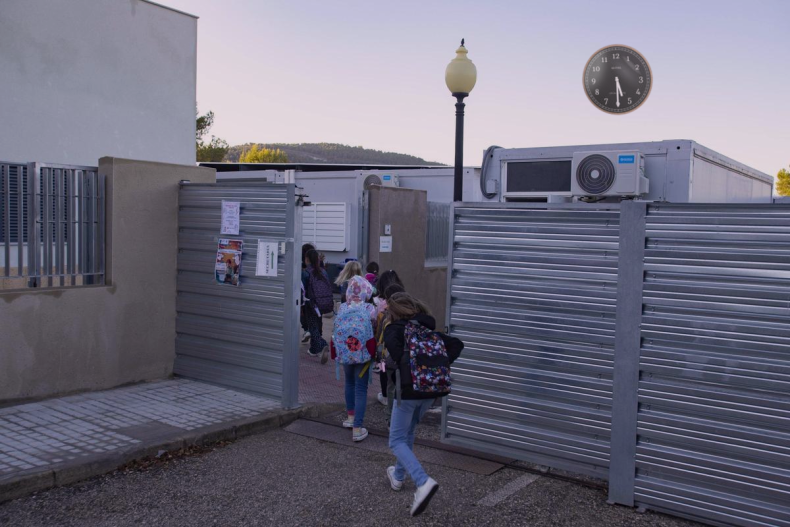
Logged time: **5:30**
